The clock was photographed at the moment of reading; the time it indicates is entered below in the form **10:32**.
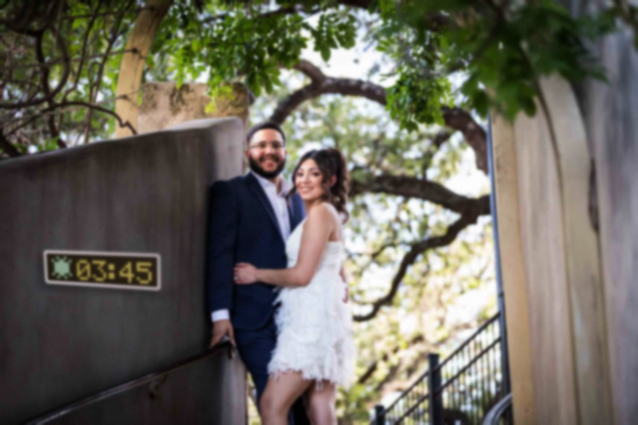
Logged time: **3:45**
